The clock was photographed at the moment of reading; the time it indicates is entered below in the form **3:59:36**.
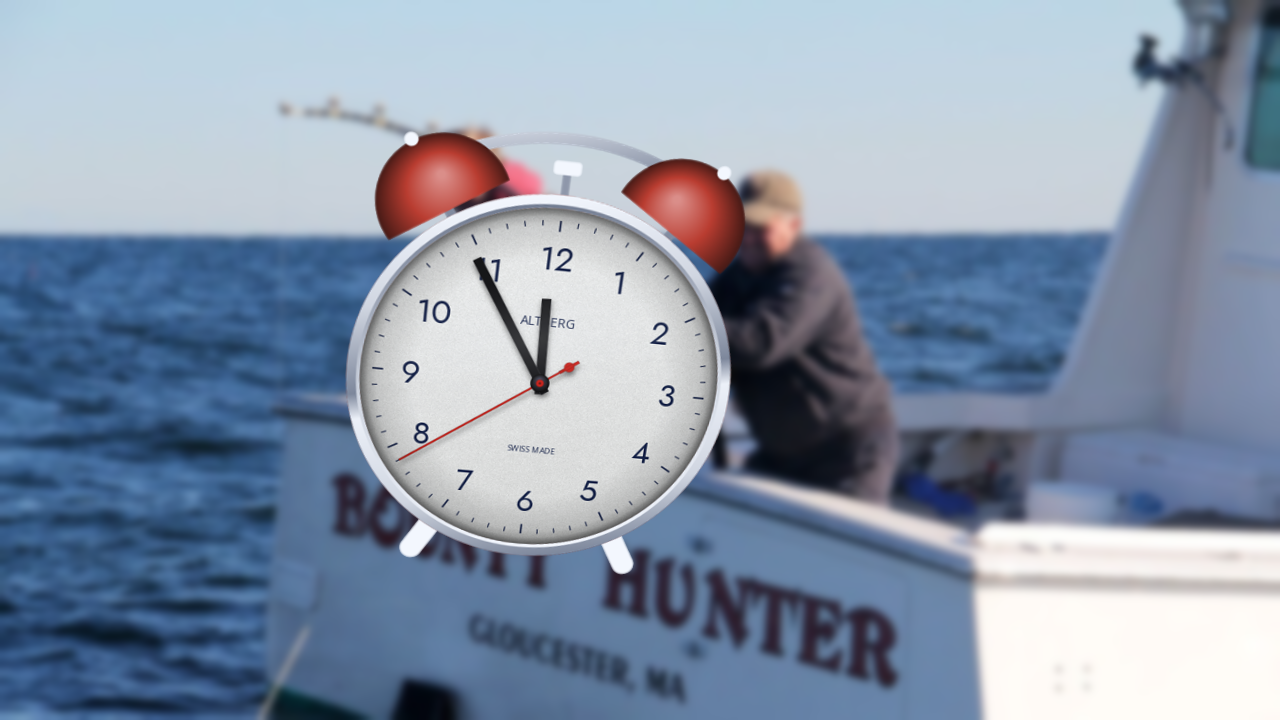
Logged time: **11:54:39**
